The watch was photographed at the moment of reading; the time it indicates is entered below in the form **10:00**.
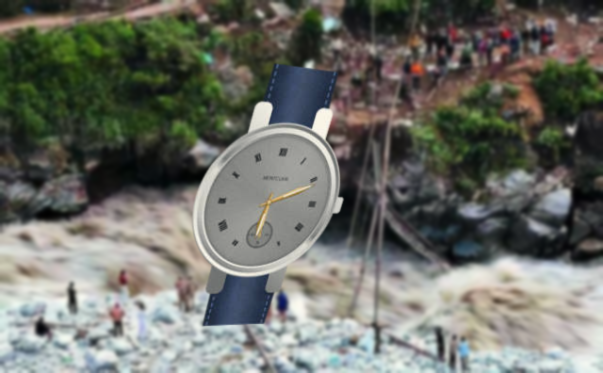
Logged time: **6:11**
